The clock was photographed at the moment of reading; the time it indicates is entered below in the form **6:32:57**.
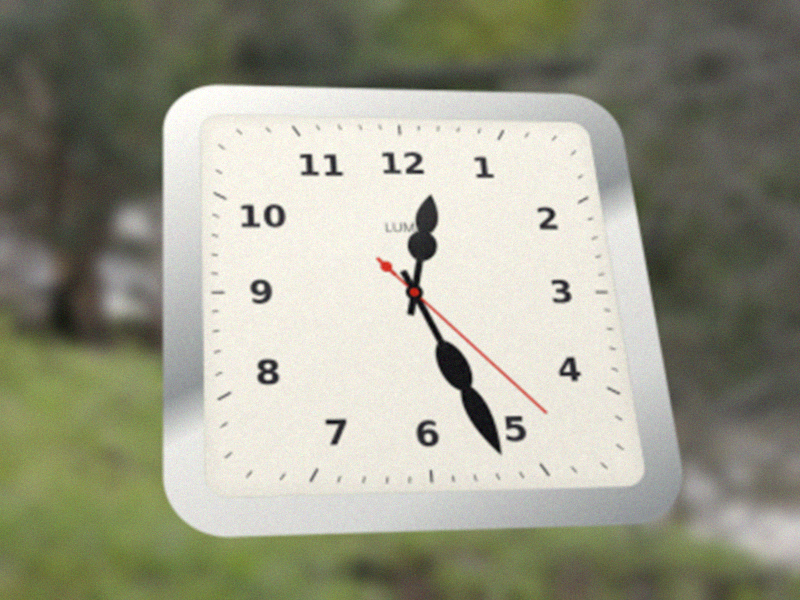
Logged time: **12:26:23**
